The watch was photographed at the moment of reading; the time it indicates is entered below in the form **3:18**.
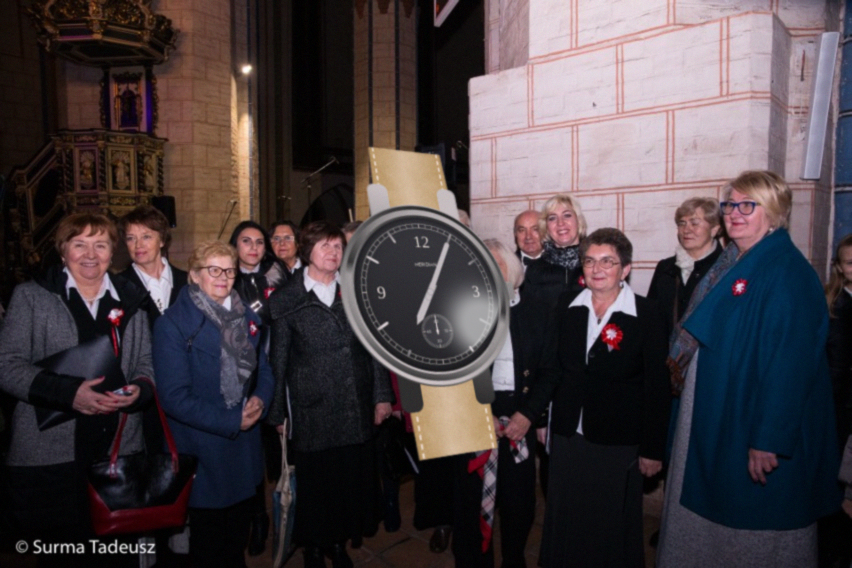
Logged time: **7:05**
